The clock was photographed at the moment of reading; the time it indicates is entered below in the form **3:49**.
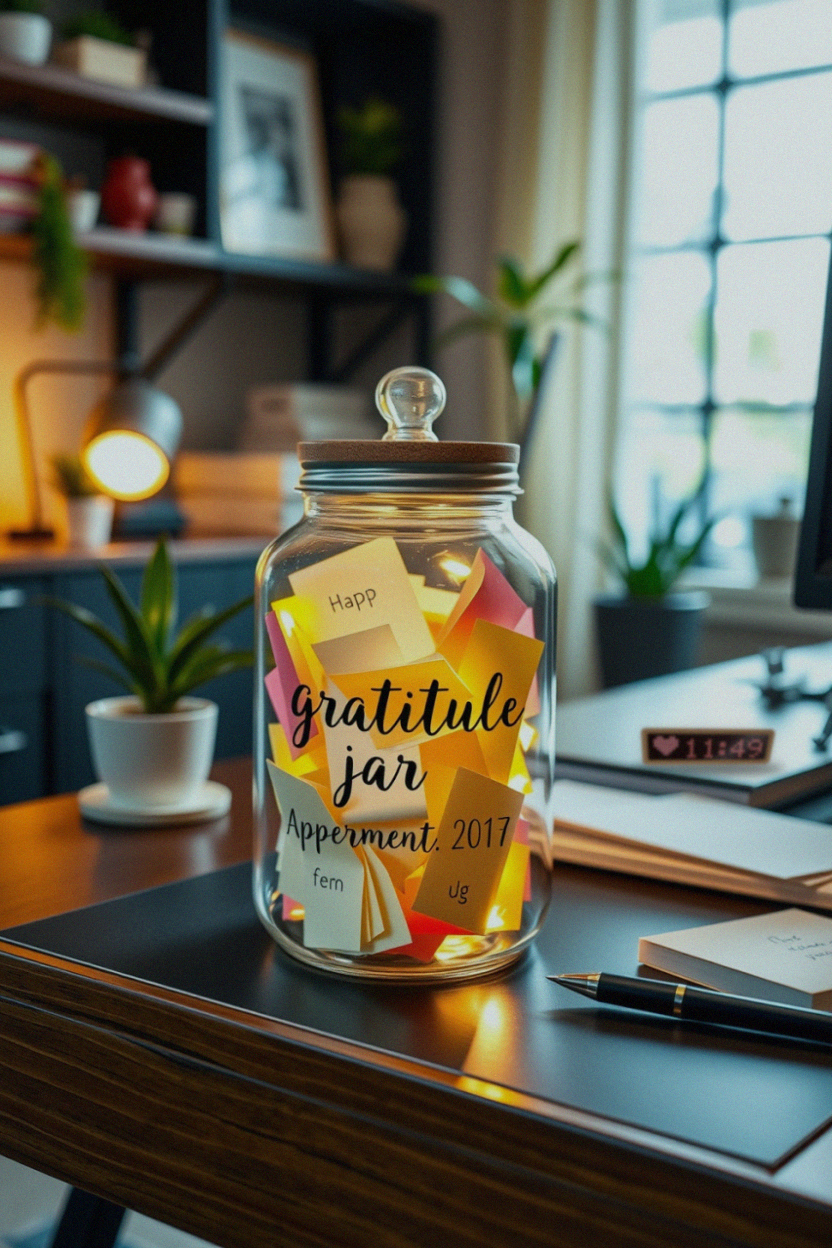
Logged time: **11:49**
